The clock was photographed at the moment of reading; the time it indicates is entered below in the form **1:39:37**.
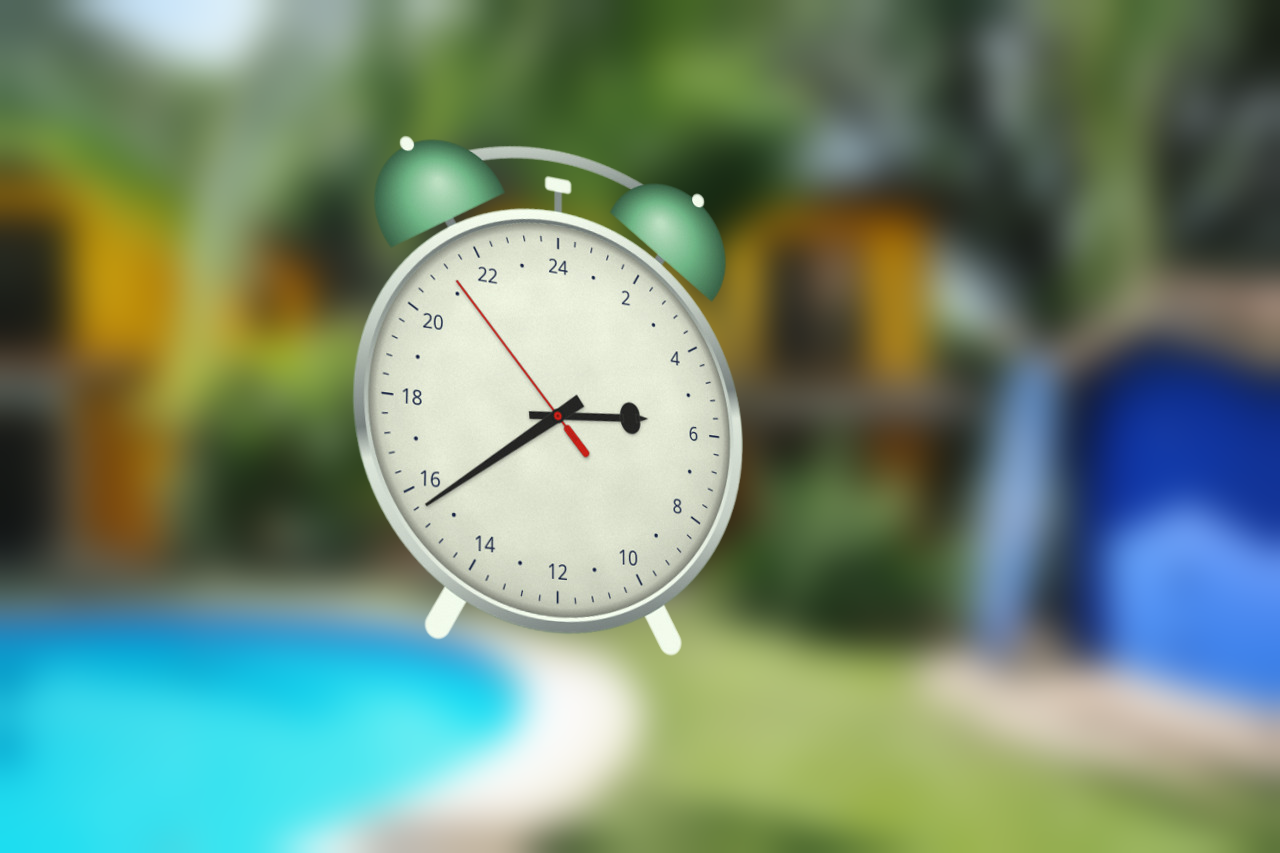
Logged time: **5:38:53**
